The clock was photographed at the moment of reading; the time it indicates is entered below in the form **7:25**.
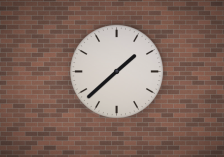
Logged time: **1:38**
